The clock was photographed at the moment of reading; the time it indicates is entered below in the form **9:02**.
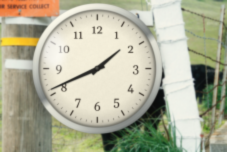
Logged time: **1:41**
